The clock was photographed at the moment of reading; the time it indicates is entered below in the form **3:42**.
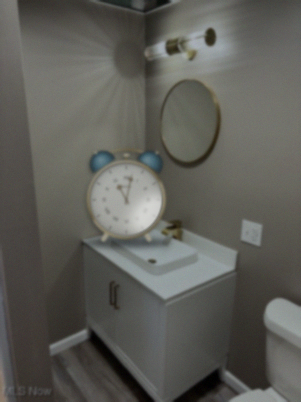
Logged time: **11:02**
